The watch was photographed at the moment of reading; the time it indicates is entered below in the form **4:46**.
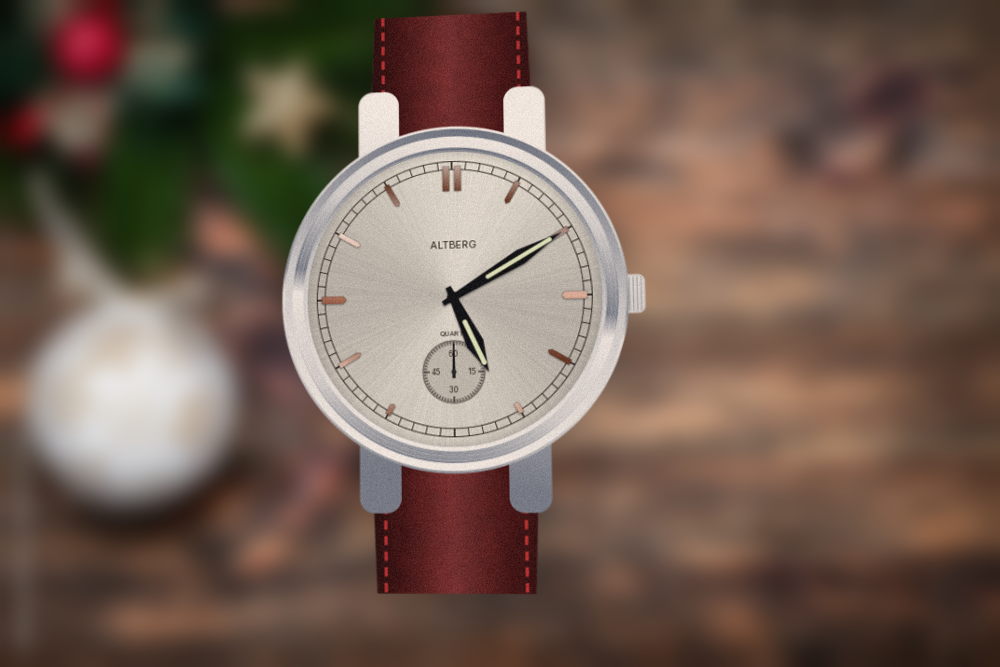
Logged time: **5:10**
